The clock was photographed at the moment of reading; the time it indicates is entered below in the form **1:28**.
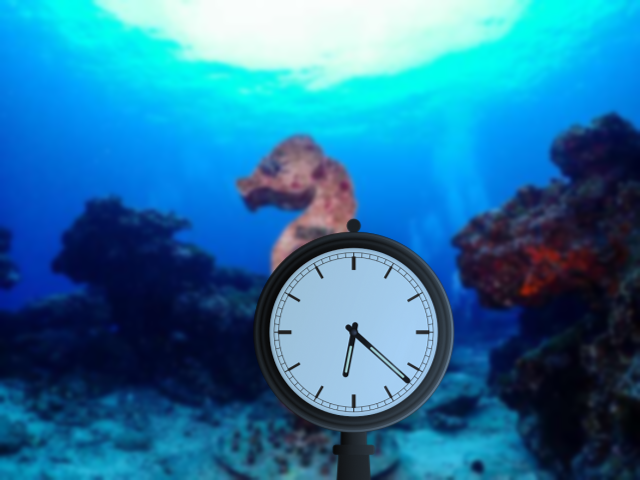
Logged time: **6:22**
